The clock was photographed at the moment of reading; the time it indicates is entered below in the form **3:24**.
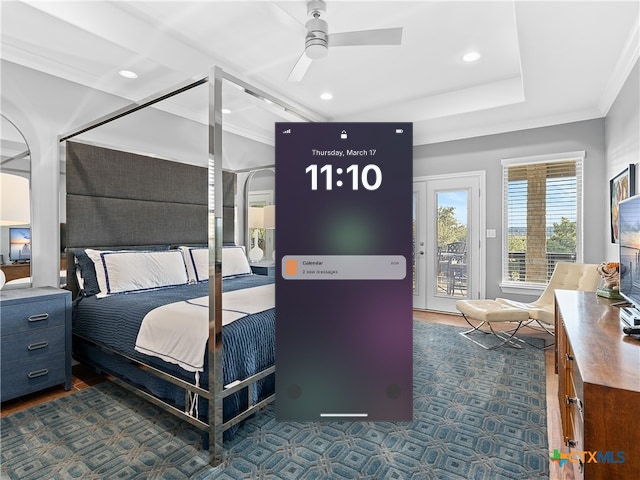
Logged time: **11:10**
